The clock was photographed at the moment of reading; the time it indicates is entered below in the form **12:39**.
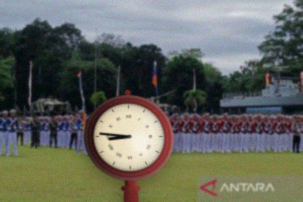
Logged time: **8:46**
